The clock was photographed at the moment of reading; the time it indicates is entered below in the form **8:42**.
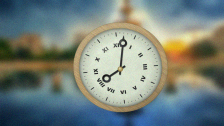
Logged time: **8:02**
